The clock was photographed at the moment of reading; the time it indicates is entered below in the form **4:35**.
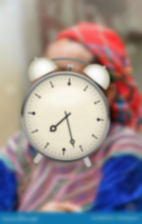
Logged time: **7:27**
